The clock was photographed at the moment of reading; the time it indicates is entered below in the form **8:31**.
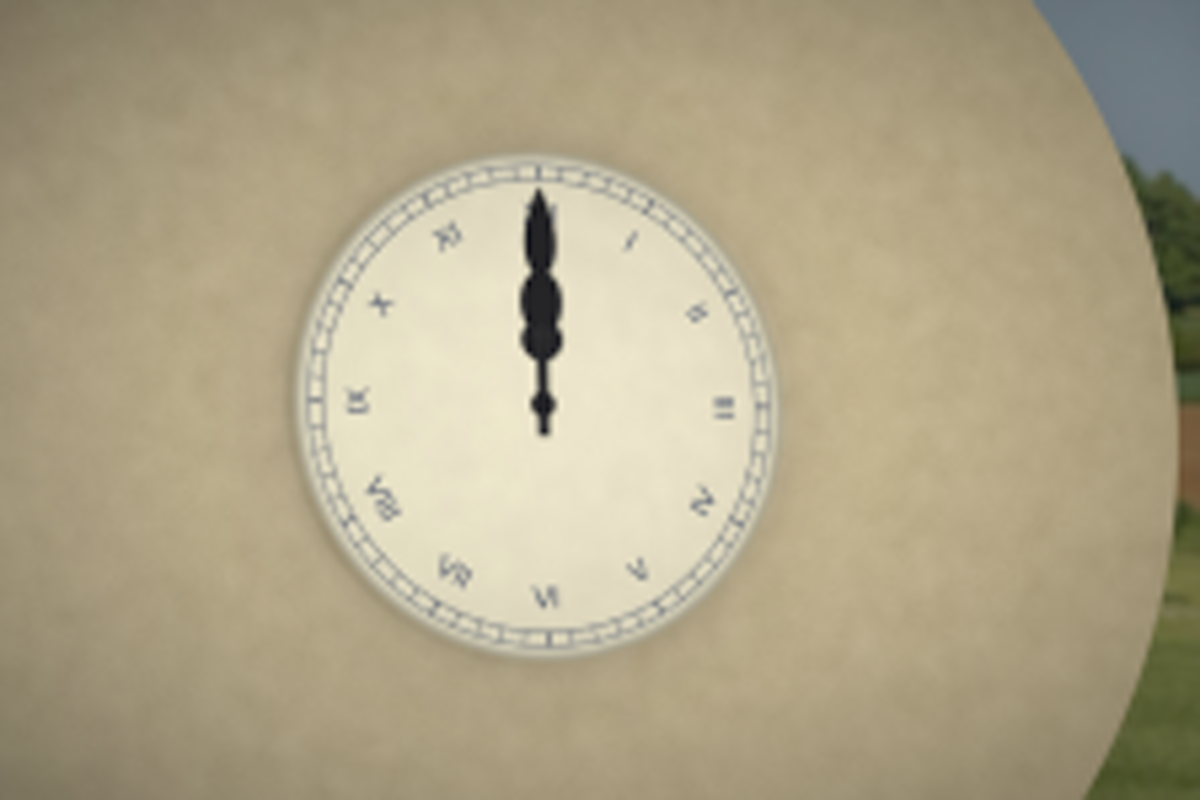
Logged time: **12:00**
